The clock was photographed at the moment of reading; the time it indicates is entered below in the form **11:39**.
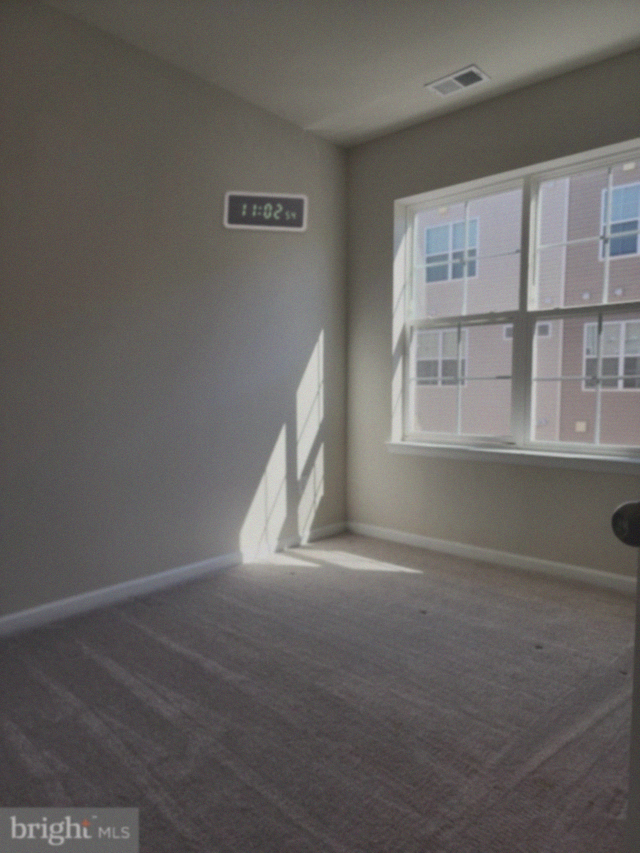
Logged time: **11:02**
